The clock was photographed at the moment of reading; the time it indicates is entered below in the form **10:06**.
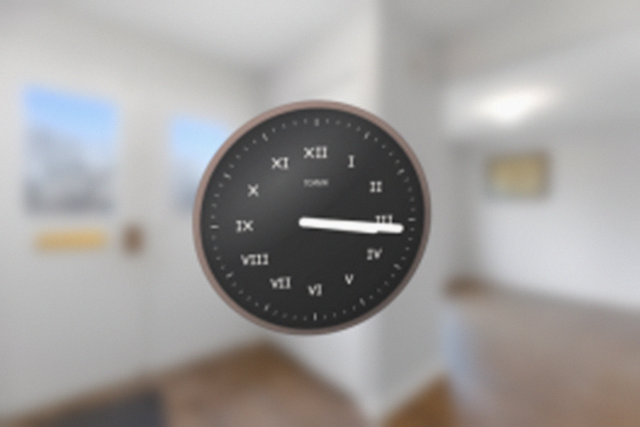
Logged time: **3:16**
